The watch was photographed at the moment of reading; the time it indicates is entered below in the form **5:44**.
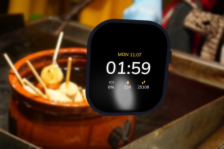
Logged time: **1:59**
